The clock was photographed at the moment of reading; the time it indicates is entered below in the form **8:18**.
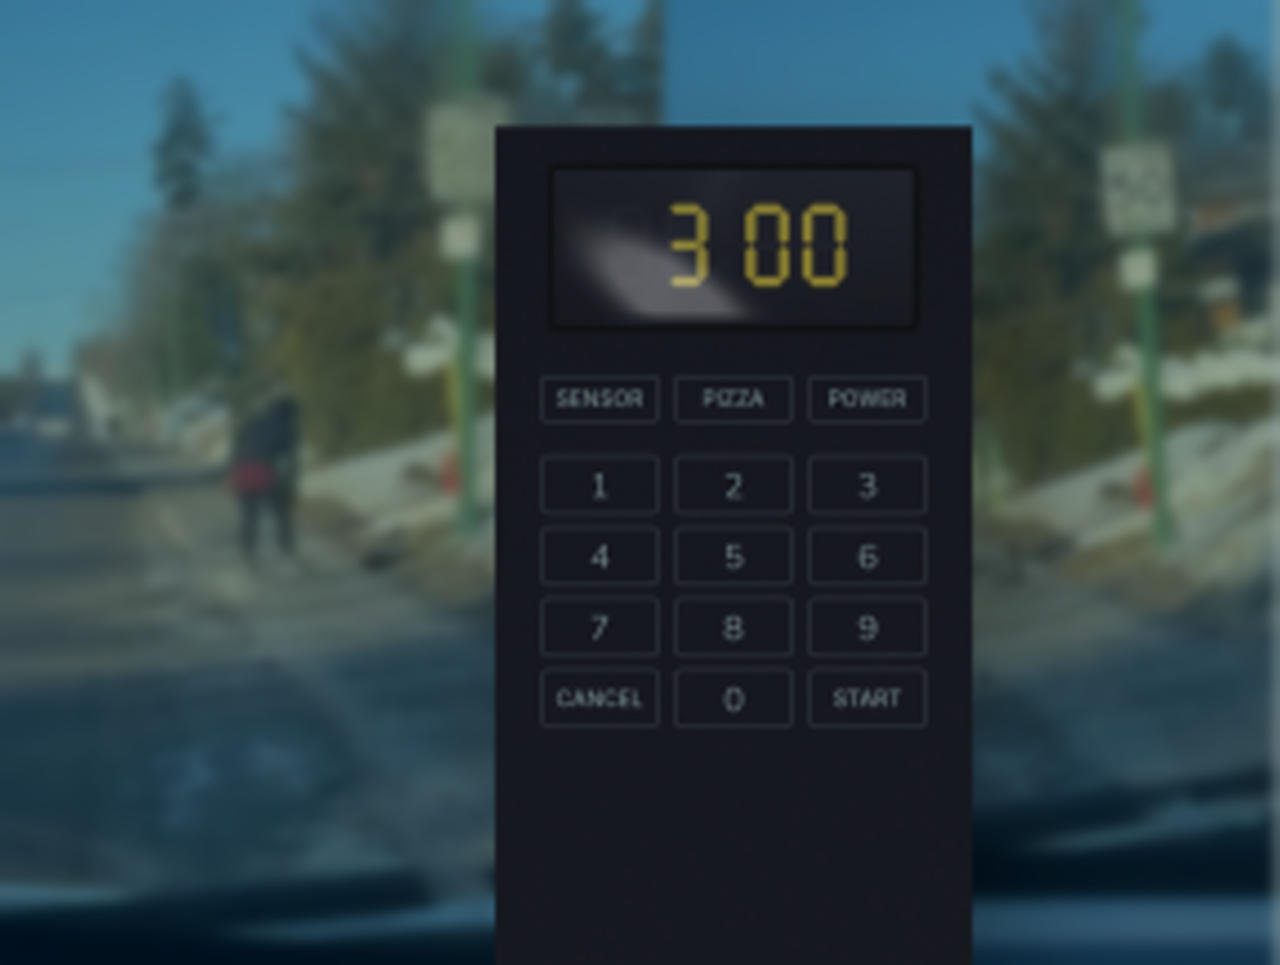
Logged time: **3:00**
